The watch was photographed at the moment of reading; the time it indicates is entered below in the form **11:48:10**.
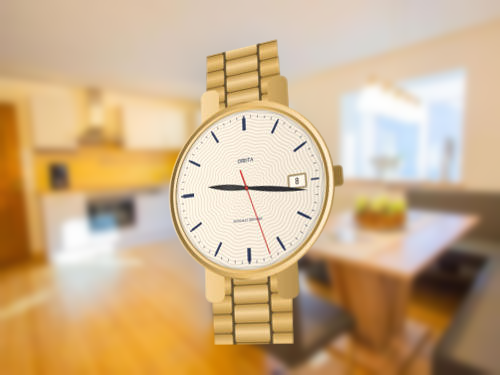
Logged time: **9:16:27**
